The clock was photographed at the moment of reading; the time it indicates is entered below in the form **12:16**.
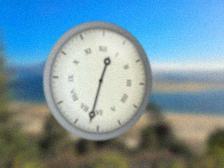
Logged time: **12:32**
